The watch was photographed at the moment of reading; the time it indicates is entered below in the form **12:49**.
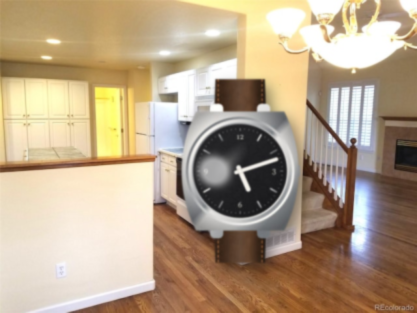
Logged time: **5:12**
